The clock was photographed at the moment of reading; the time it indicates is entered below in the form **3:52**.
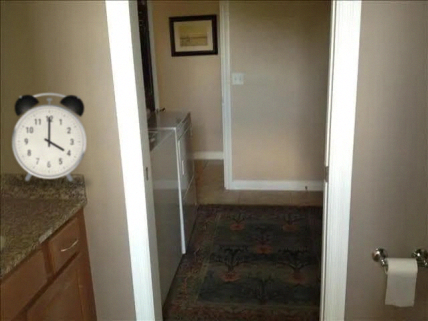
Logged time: **4:00**
